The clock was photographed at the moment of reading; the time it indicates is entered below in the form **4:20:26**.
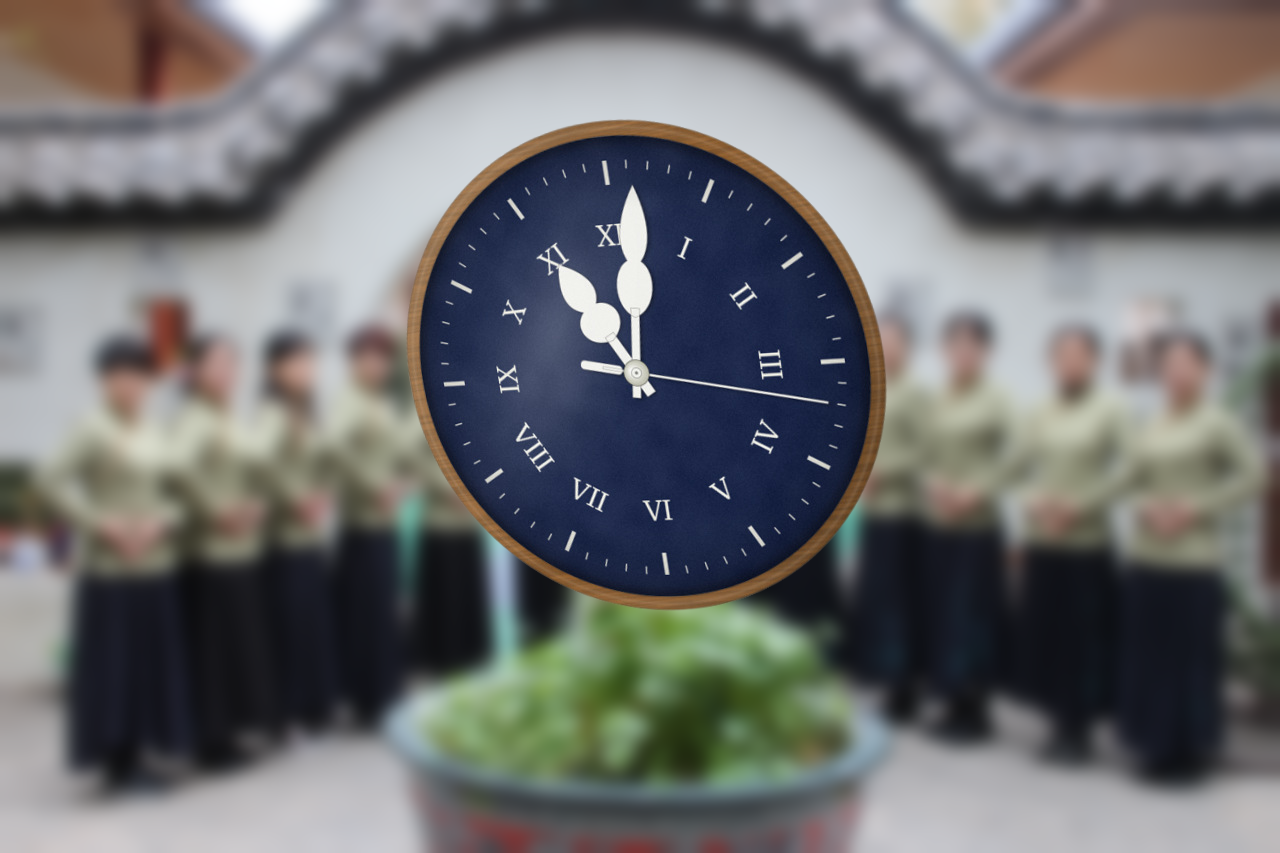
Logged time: **11:01:17**
